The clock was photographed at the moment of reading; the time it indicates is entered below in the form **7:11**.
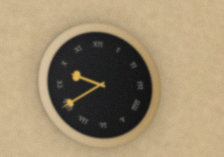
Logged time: **9:40**
